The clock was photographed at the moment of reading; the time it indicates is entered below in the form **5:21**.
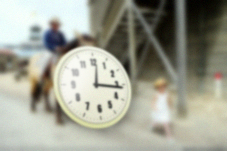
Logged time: **12:16**
